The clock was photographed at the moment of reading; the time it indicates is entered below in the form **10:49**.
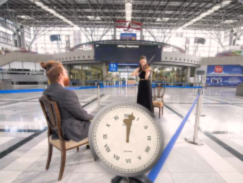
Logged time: **12:02**
